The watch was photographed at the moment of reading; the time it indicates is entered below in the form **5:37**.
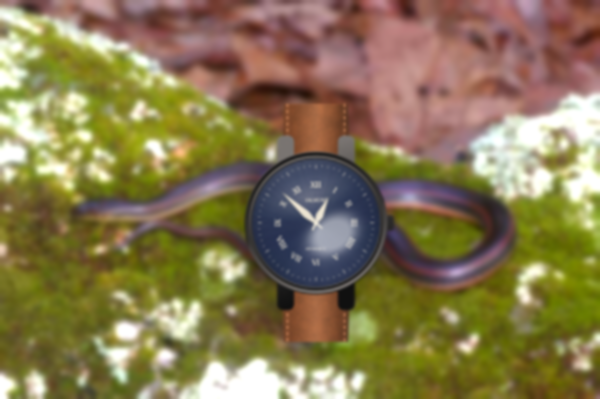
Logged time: **12:52**
